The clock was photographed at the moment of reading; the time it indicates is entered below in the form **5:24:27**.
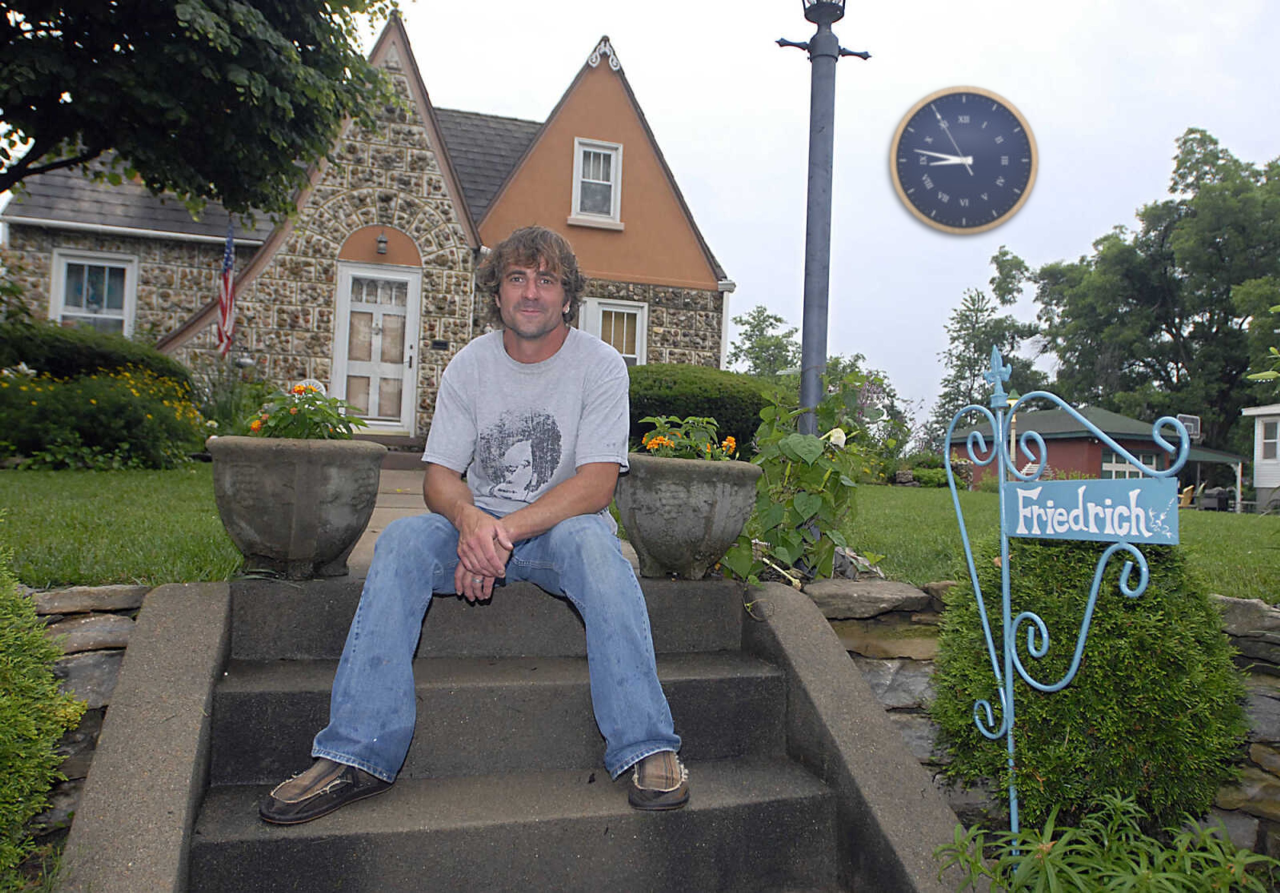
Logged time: **8:46:55**
